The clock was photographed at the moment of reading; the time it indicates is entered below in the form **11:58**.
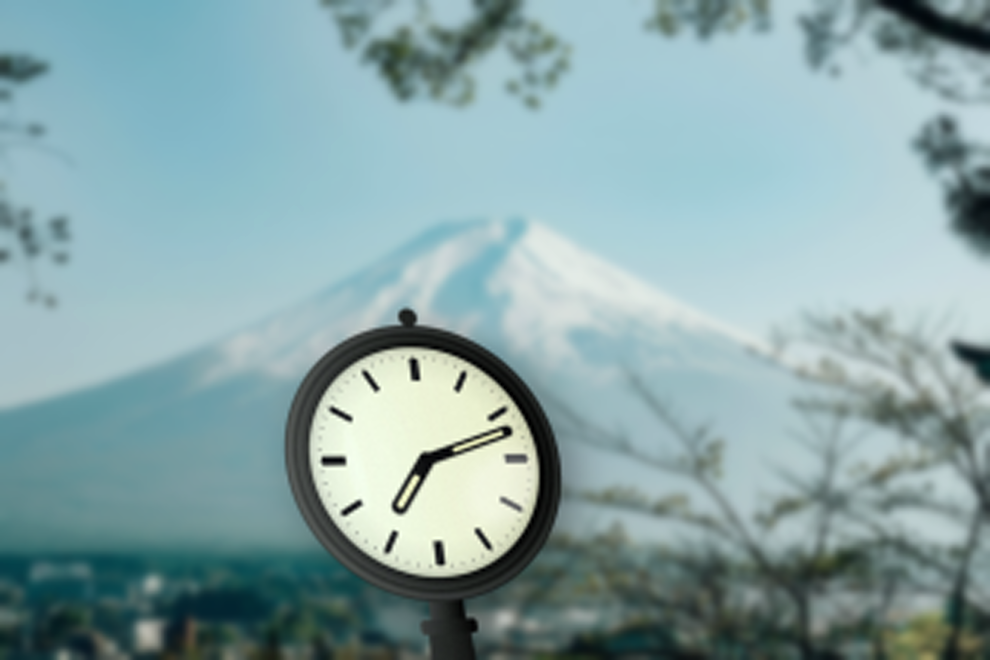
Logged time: **7:12**
